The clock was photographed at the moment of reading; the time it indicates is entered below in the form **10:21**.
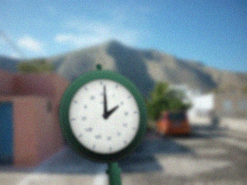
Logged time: **2:01**
